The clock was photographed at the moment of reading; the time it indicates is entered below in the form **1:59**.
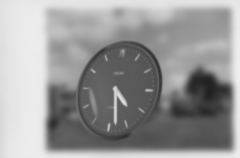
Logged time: **4:28**
